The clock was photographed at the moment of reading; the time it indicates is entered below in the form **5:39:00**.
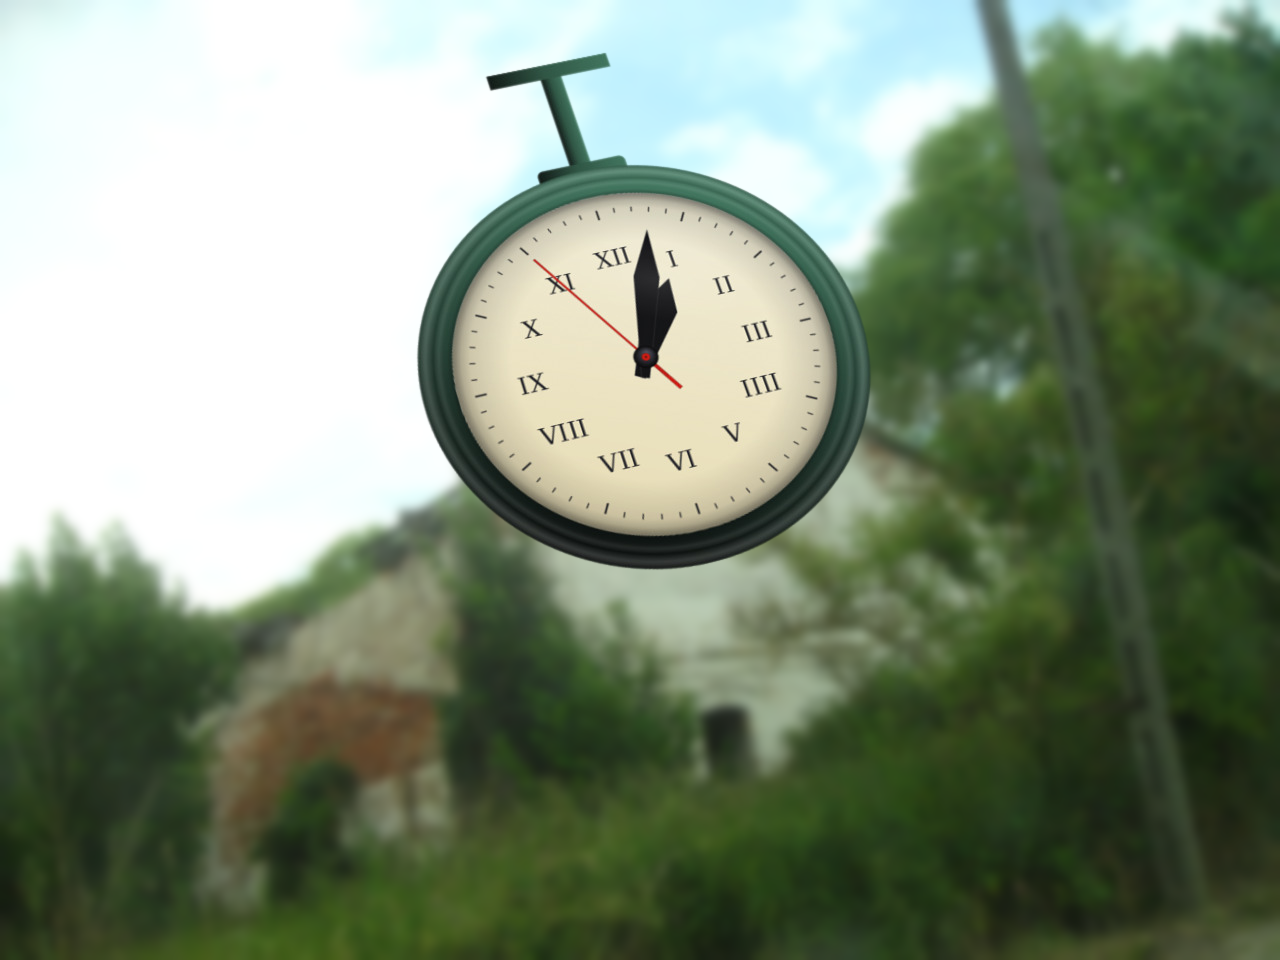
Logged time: **1:02:55**
